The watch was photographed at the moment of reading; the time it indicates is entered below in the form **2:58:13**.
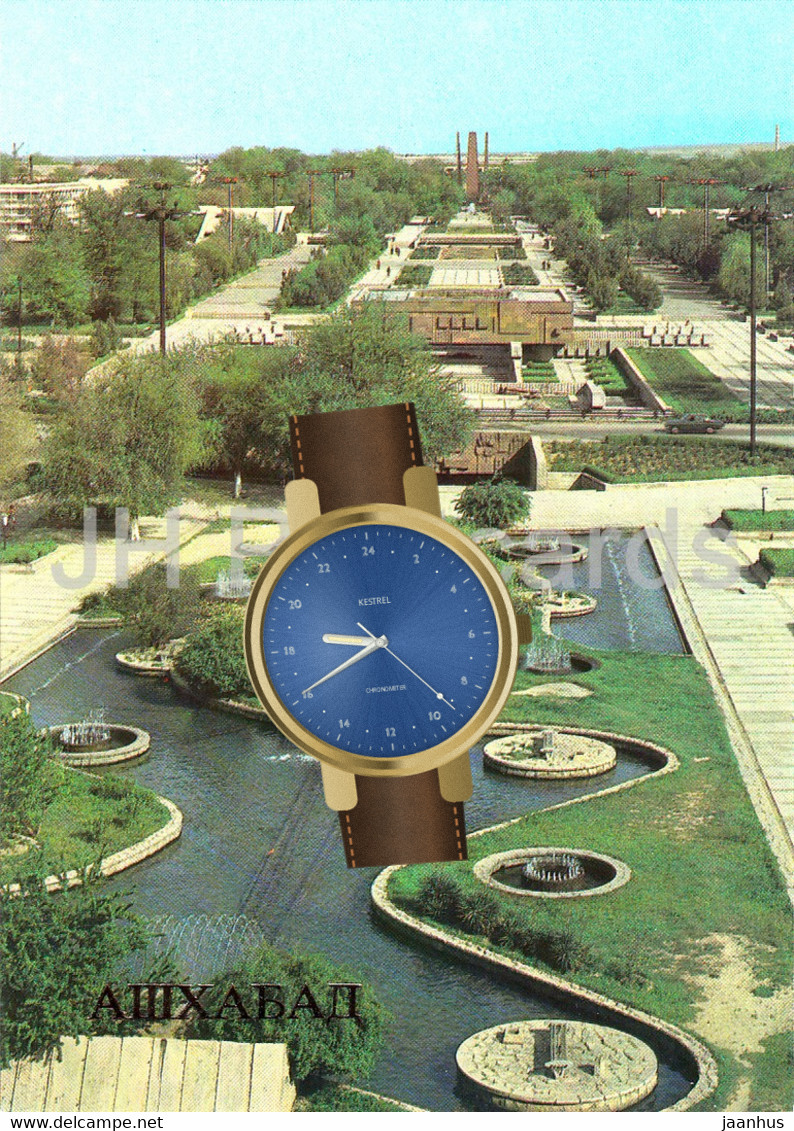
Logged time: **18:40:23**
